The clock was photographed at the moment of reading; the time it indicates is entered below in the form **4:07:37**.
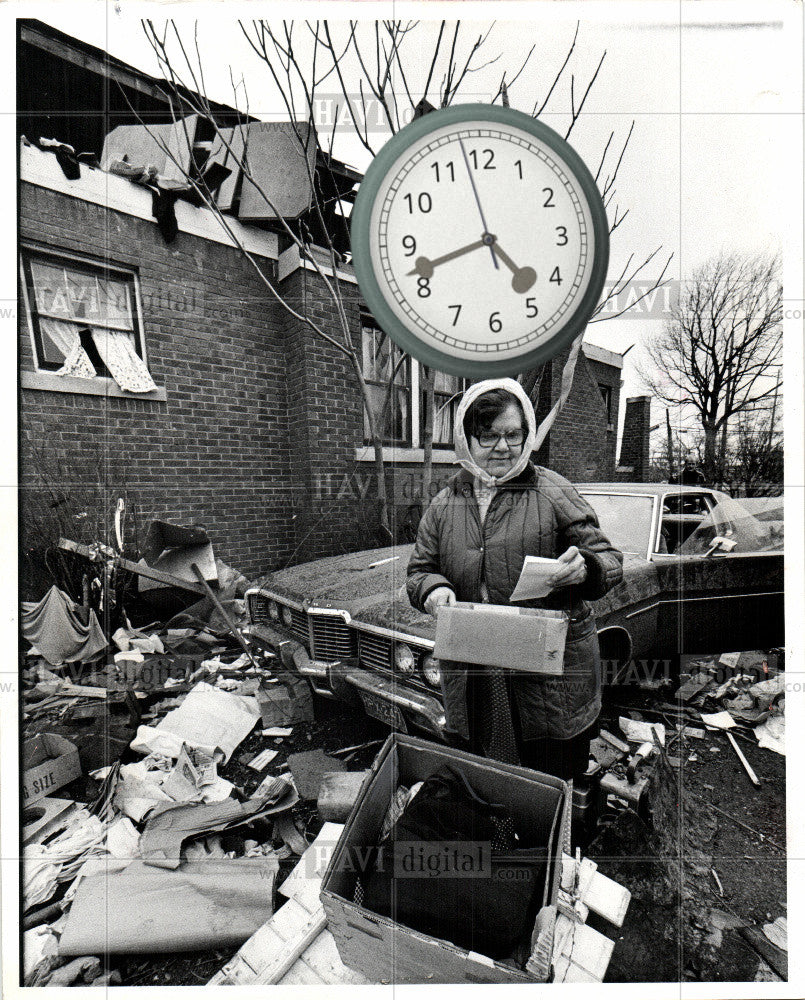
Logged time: **4:41:58**
